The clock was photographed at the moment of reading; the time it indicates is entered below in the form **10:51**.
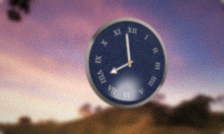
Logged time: **7:58**
